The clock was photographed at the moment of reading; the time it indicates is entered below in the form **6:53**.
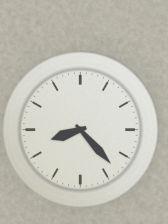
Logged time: **8:23**
